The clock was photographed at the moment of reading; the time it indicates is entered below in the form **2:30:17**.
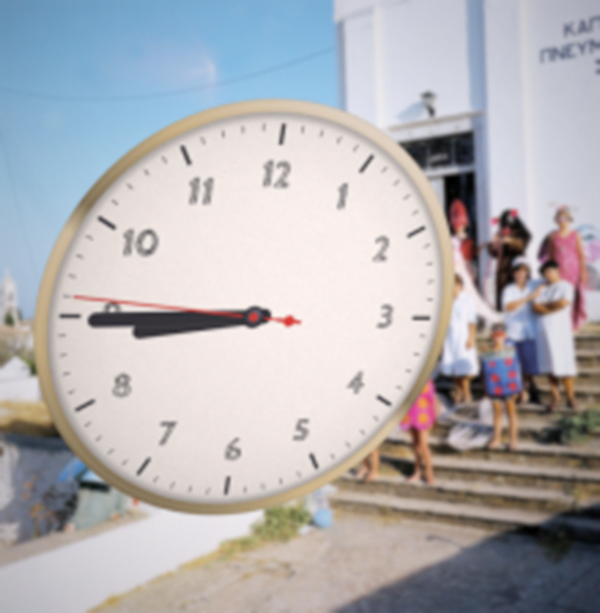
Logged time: **8:44:46**
